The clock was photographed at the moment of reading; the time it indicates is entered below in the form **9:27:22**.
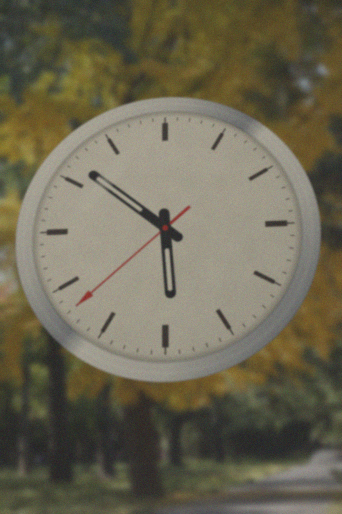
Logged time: **5:51:38**
